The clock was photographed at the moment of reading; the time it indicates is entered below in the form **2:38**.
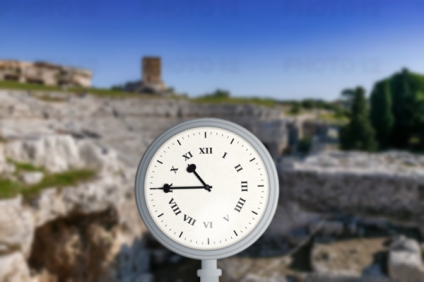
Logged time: **10:45**
